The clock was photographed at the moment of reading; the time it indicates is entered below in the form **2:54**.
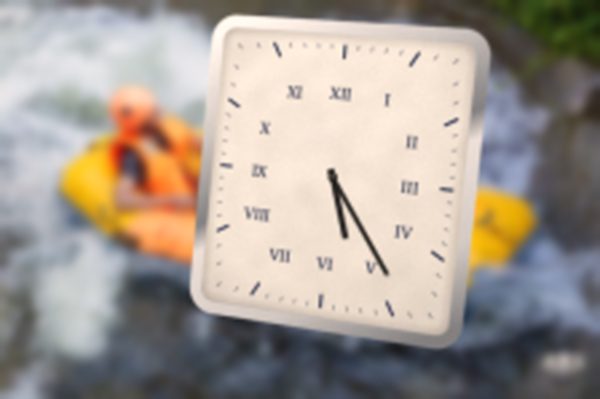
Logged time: **5:24**
